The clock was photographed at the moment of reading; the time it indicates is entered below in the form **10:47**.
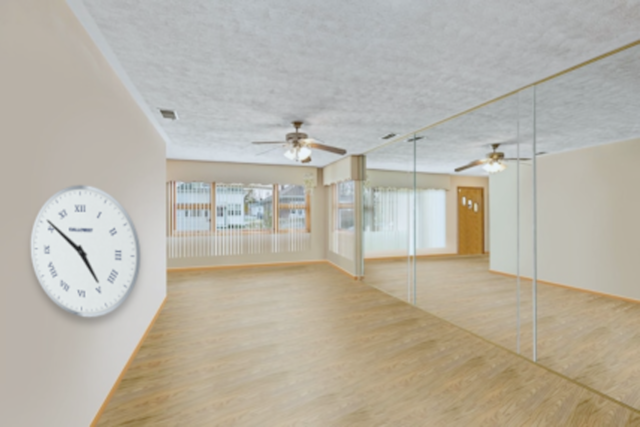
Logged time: **4:51**
